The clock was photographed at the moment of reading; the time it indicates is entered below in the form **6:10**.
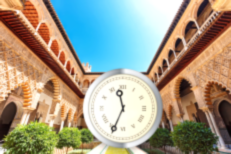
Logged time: **11:34**
